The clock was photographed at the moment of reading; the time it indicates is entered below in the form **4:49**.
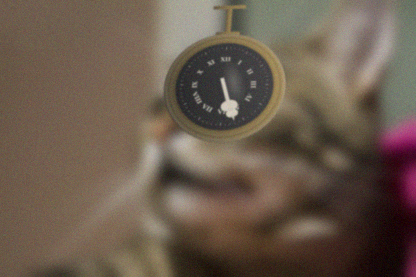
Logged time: **5:27**
